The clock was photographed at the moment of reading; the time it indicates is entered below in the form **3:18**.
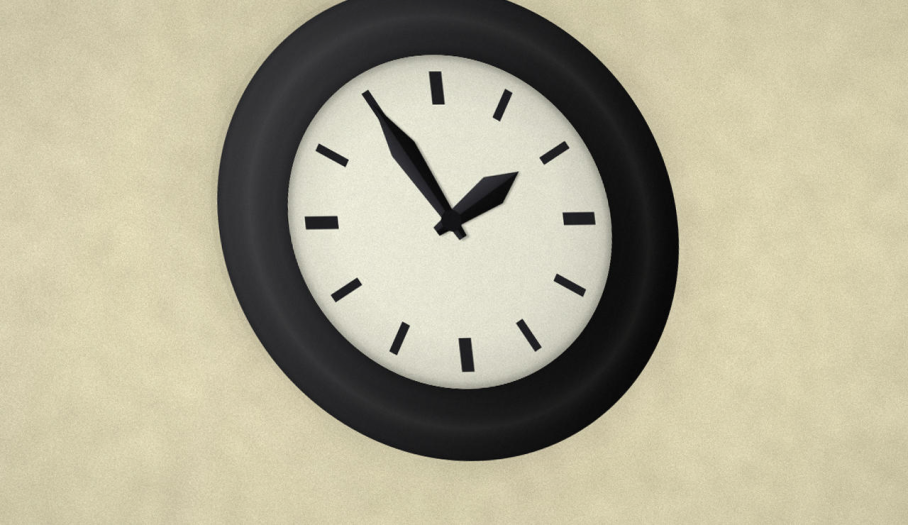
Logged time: **1:55**
